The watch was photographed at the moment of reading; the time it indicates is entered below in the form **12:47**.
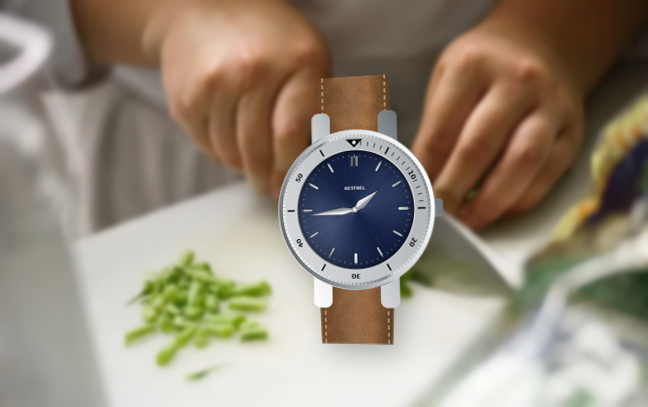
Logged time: **1:44**
